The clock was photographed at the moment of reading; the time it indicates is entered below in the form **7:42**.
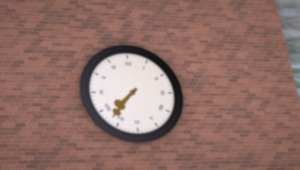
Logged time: **7:37**
